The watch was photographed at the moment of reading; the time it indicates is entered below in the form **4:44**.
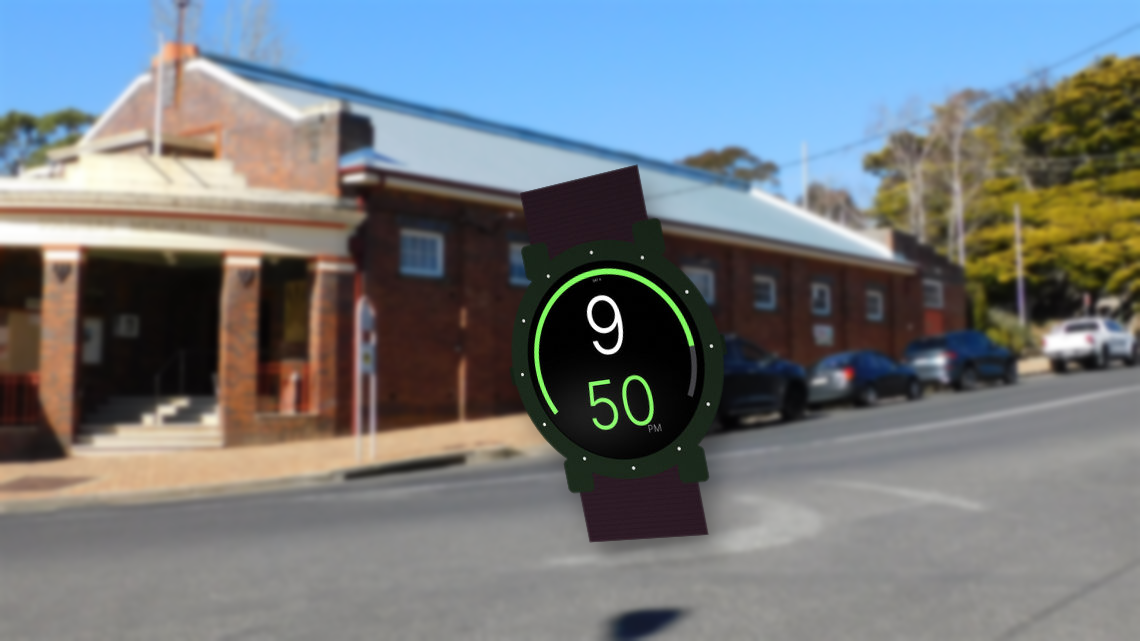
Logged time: **9:50**
